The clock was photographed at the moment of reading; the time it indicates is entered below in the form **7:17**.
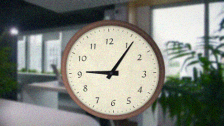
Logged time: **9:06**
